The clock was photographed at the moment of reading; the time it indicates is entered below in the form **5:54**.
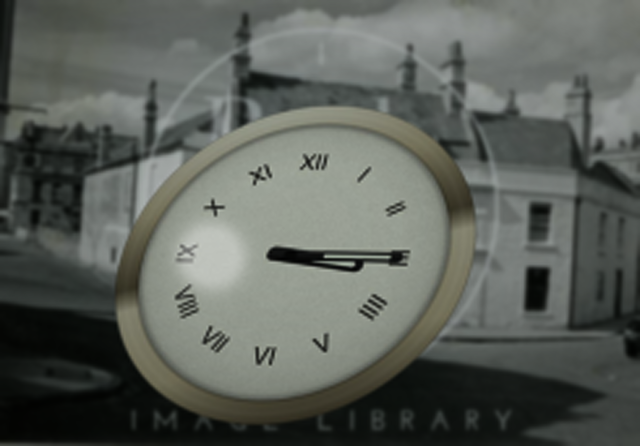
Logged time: **3:15**
